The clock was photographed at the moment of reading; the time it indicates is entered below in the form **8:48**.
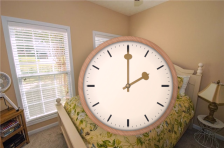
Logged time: **2:00**
